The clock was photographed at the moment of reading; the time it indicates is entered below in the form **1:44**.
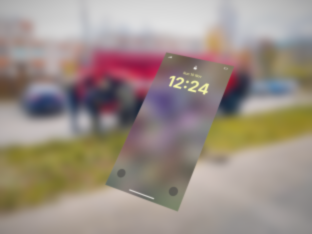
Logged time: **12:24**
